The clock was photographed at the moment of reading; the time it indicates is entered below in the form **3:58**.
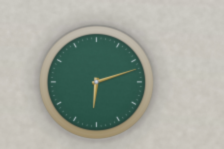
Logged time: **6:12**
